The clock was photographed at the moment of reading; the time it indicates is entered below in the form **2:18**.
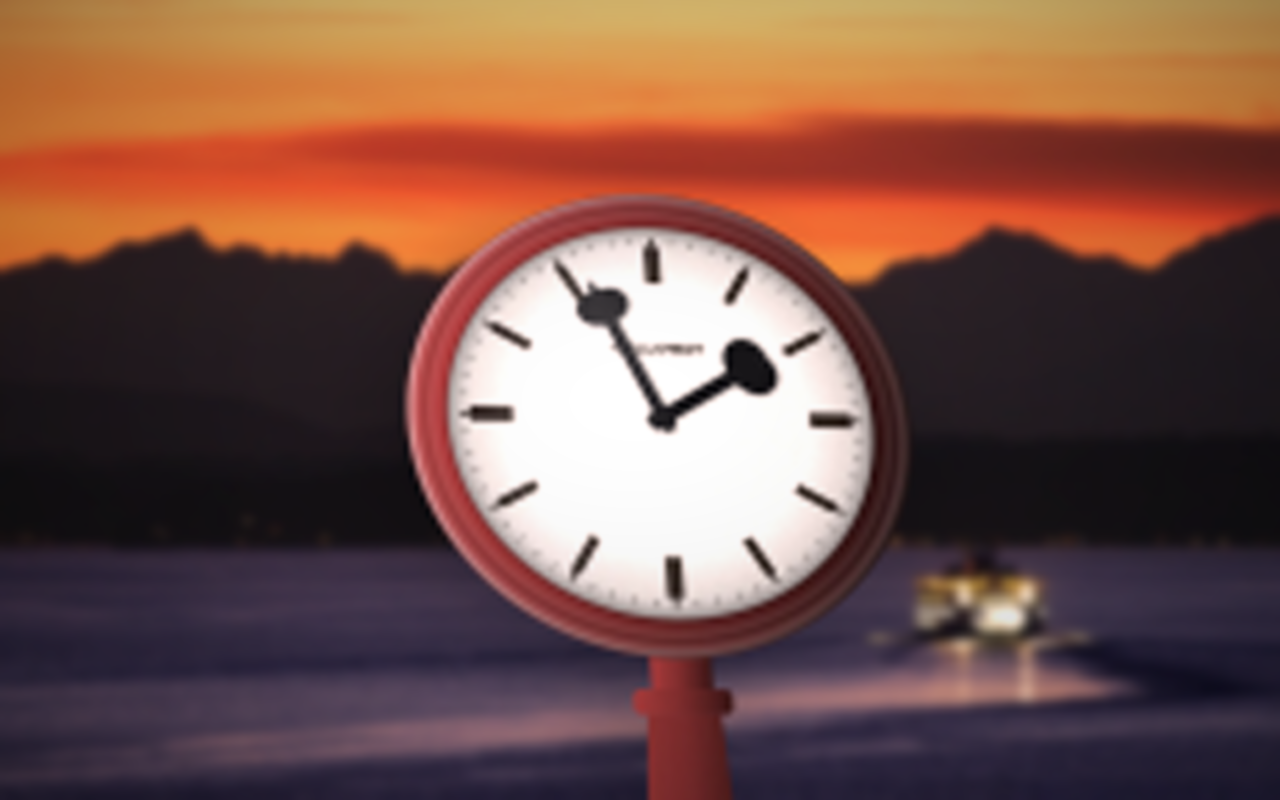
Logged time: **1:56**
